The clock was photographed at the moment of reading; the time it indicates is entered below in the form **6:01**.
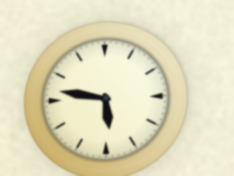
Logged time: **5:47**
